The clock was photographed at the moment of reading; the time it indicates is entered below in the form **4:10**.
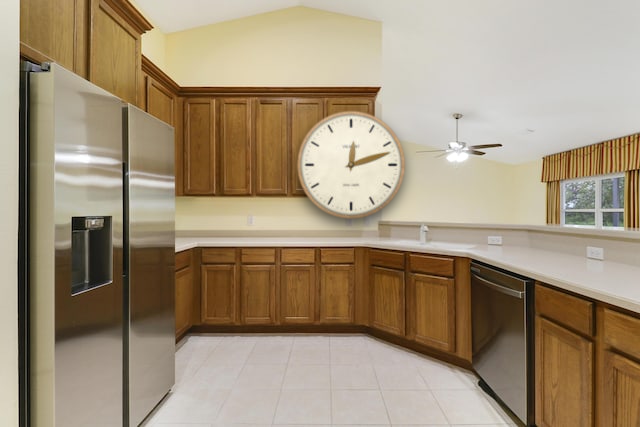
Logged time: **12:12**
